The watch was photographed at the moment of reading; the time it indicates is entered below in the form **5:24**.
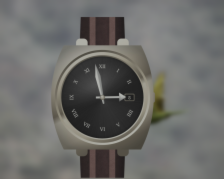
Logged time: **2:58**
